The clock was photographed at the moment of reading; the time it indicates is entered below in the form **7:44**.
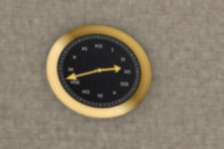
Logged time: **2:42**
